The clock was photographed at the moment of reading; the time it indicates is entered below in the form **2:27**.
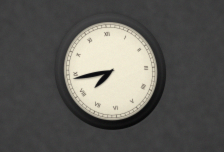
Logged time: **7:44**
